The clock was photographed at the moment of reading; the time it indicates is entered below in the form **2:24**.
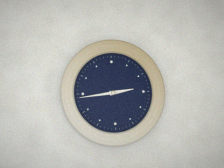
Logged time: **2:44**
